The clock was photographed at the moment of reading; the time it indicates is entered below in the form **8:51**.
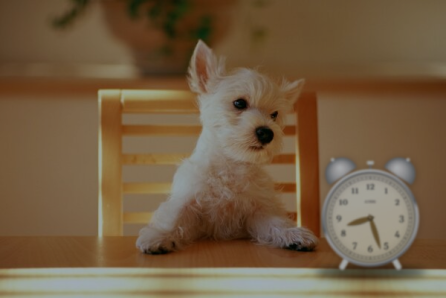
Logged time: **8:27**
